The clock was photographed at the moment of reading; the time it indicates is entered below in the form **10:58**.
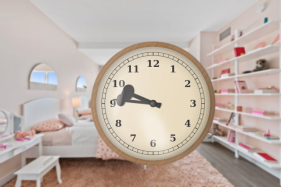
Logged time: **9:46**
